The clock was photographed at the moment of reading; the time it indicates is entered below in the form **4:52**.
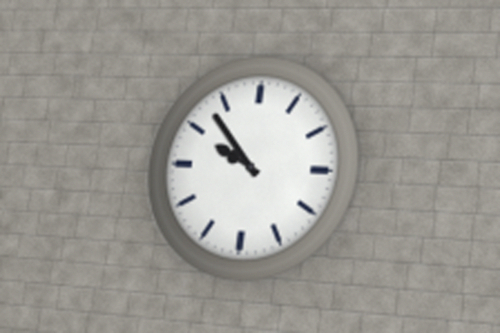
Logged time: **9:53**
